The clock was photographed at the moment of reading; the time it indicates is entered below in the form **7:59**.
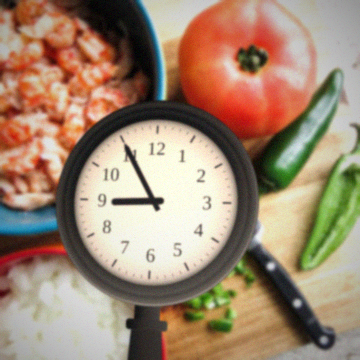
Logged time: **8:55**
